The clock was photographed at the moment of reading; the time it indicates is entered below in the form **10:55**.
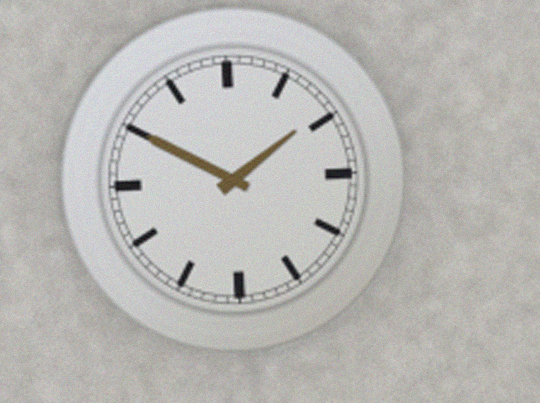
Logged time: **1:50**
